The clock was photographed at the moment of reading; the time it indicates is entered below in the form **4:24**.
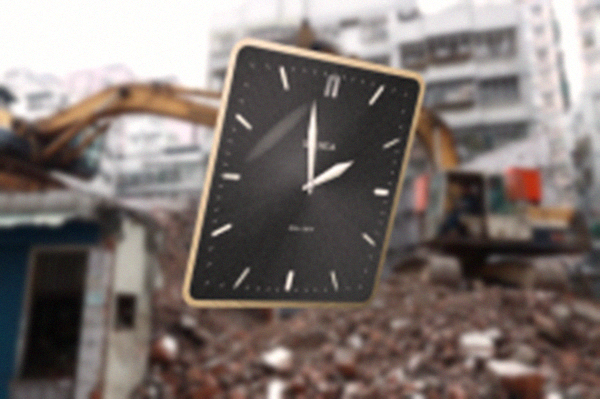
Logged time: **1:58**
